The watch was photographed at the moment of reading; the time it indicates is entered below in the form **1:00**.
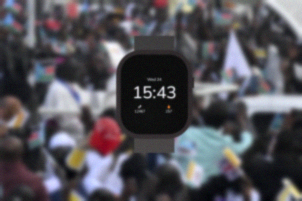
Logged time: **15:43**
